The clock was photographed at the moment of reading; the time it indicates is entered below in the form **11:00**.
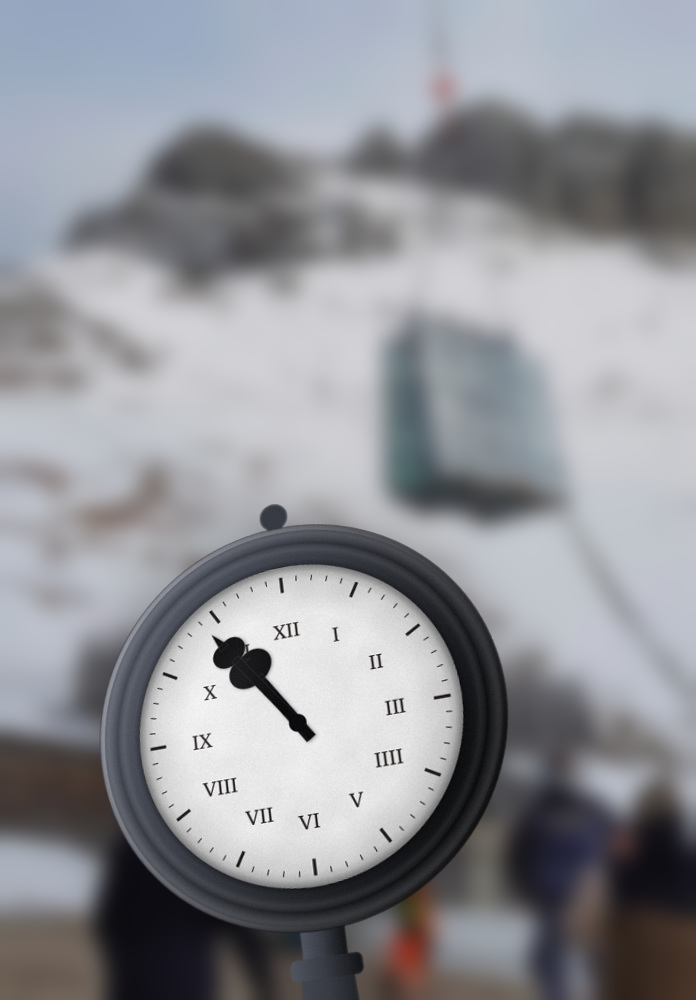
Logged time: **10:54**
